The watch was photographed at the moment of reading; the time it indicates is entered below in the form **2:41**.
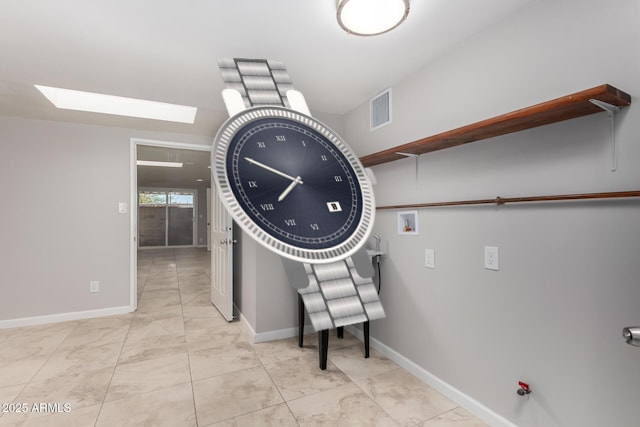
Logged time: **7:50**
